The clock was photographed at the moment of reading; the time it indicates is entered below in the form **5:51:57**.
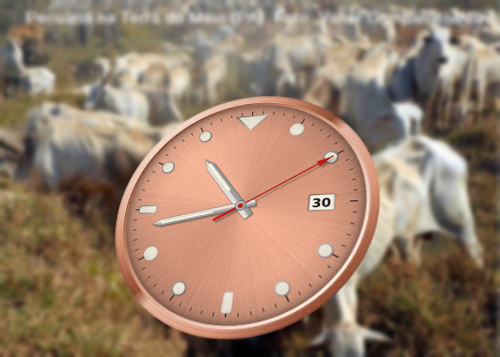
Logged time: **10:43:10**
